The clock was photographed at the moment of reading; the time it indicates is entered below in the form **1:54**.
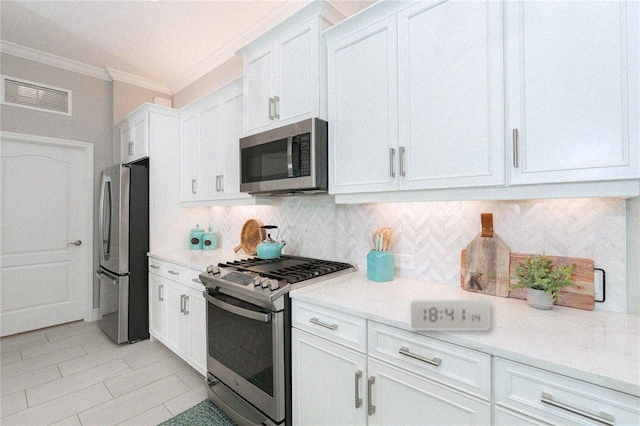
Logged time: **18:41**
